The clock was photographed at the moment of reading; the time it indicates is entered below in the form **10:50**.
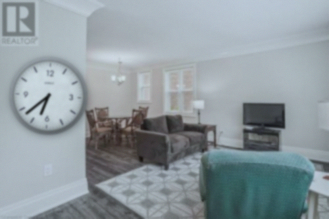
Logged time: **6:38**
